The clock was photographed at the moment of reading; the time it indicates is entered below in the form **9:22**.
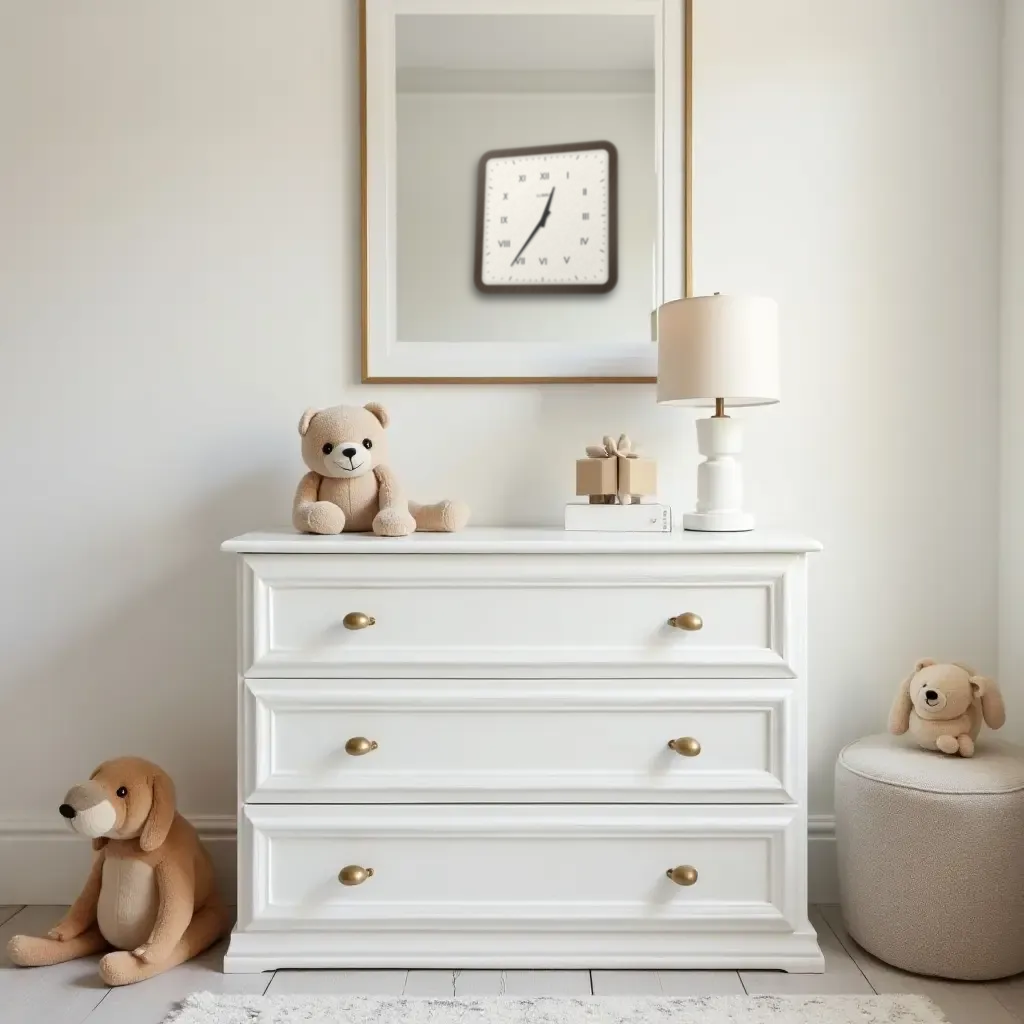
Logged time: **12:36**
